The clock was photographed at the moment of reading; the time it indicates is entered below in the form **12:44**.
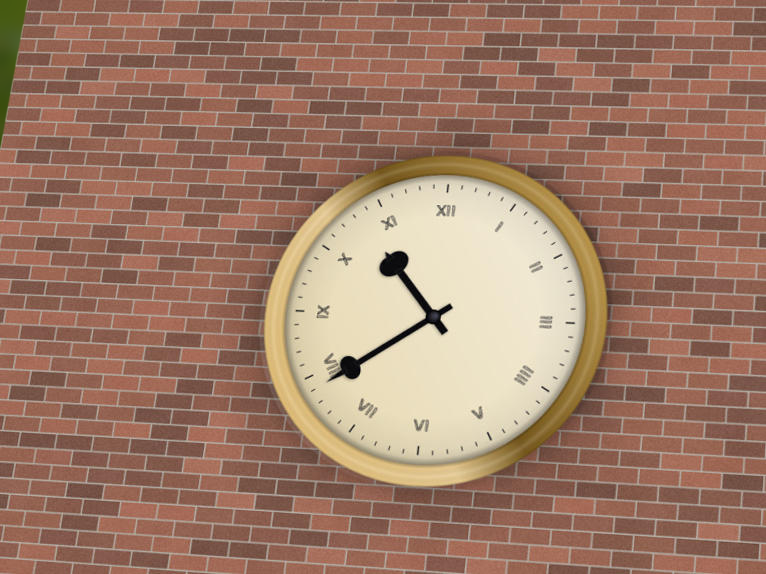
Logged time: **10:39**
